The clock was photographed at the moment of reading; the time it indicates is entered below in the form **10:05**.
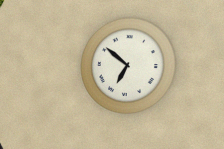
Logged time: **6:51**
